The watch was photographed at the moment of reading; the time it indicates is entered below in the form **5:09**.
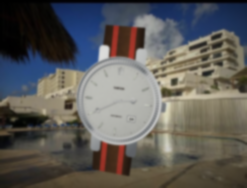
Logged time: **2:40**
